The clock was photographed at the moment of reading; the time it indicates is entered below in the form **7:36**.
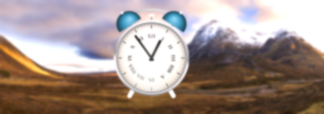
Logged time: **12:54**
